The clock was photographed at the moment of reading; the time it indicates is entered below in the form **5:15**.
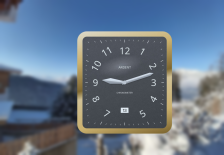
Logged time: **9:12**
